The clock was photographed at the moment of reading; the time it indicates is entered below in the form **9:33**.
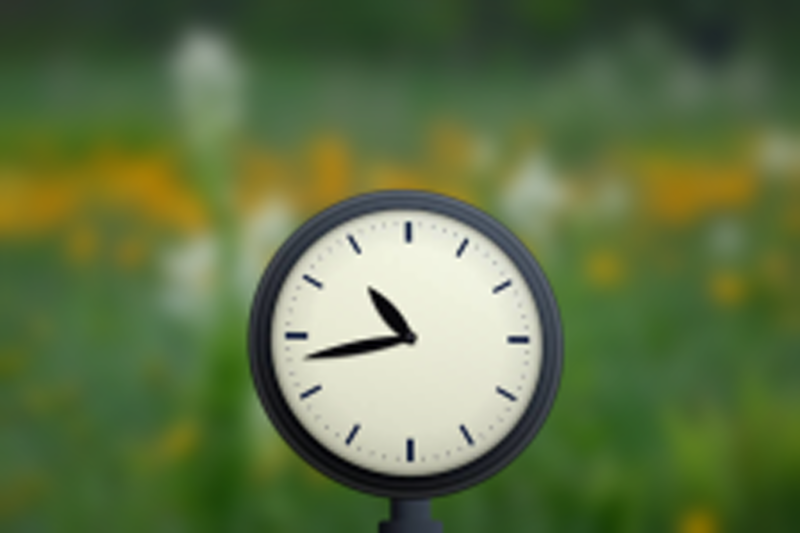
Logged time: **10:43**
